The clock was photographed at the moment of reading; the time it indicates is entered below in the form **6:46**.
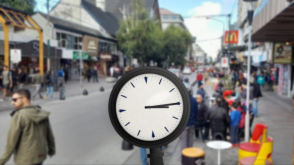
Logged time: **3:15**
